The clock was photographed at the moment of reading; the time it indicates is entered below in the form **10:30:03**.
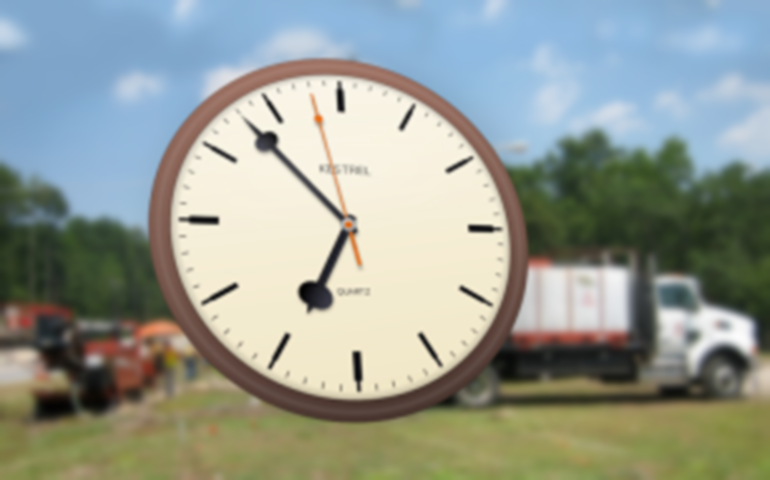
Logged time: **6:52:58**
